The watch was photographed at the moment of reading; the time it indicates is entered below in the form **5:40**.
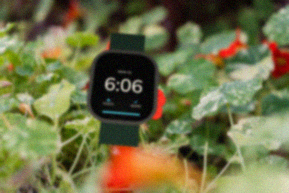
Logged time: **6:06**
